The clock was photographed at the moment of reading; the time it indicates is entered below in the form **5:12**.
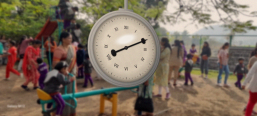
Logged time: **8:11**
